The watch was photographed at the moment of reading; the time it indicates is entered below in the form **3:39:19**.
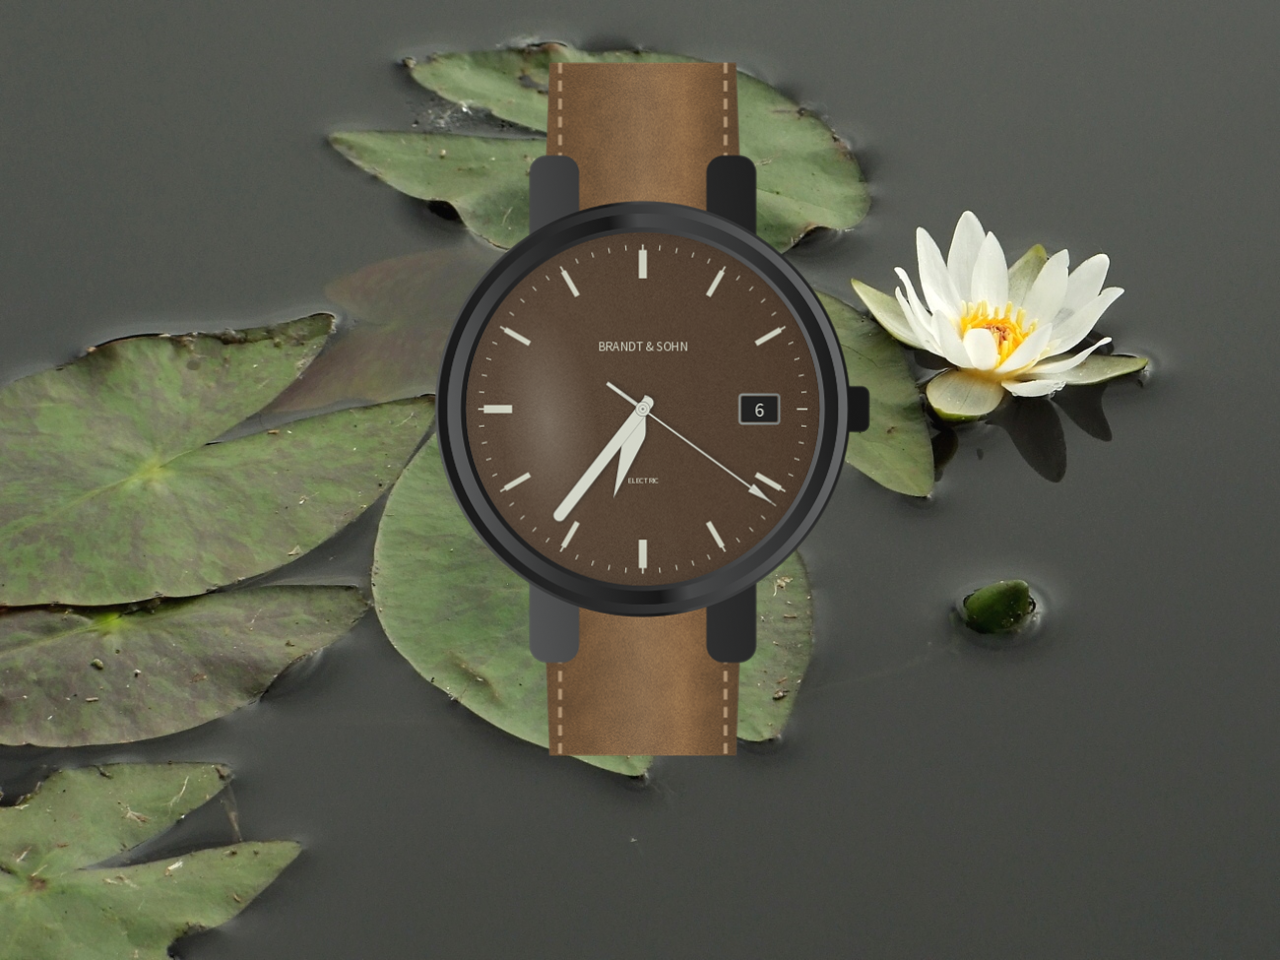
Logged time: **6:36:21**
